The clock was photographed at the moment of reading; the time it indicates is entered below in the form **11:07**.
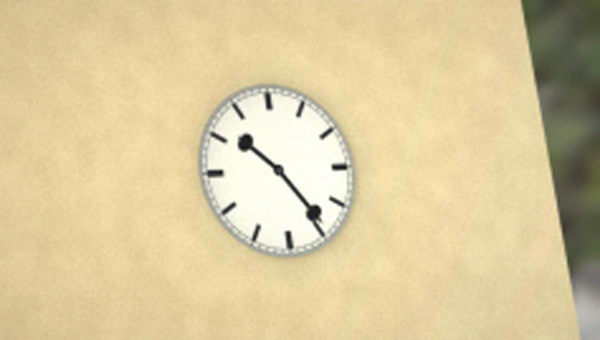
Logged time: **10:24**
